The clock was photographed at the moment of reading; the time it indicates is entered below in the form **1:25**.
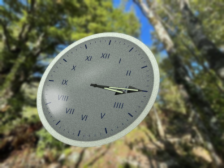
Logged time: **3:15**
